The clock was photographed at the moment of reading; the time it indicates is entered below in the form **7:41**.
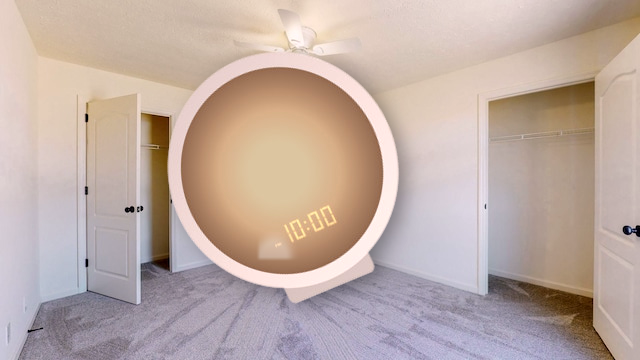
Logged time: **10:00**
